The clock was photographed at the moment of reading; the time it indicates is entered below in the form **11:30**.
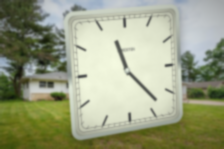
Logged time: **11:23**
